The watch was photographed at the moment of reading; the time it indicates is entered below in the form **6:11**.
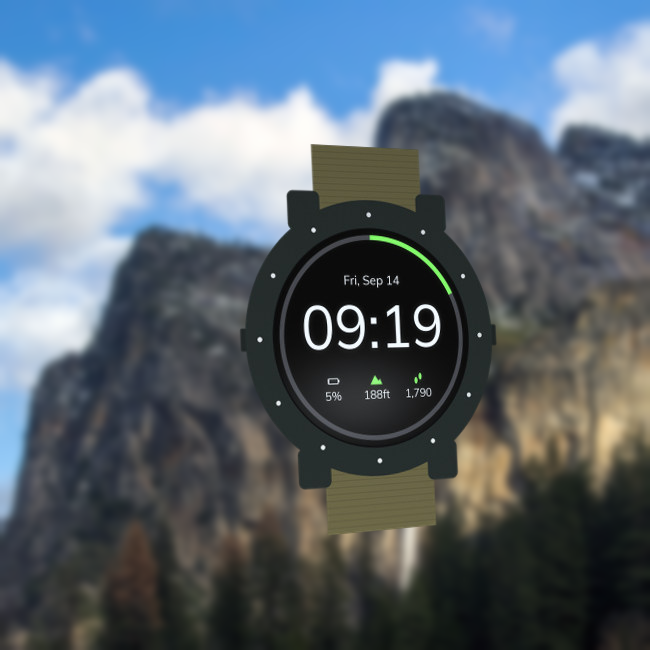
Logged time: **9:19**
